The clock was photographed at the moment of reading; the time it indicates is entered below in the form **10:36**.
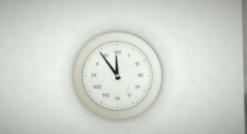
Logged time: **11:54**
